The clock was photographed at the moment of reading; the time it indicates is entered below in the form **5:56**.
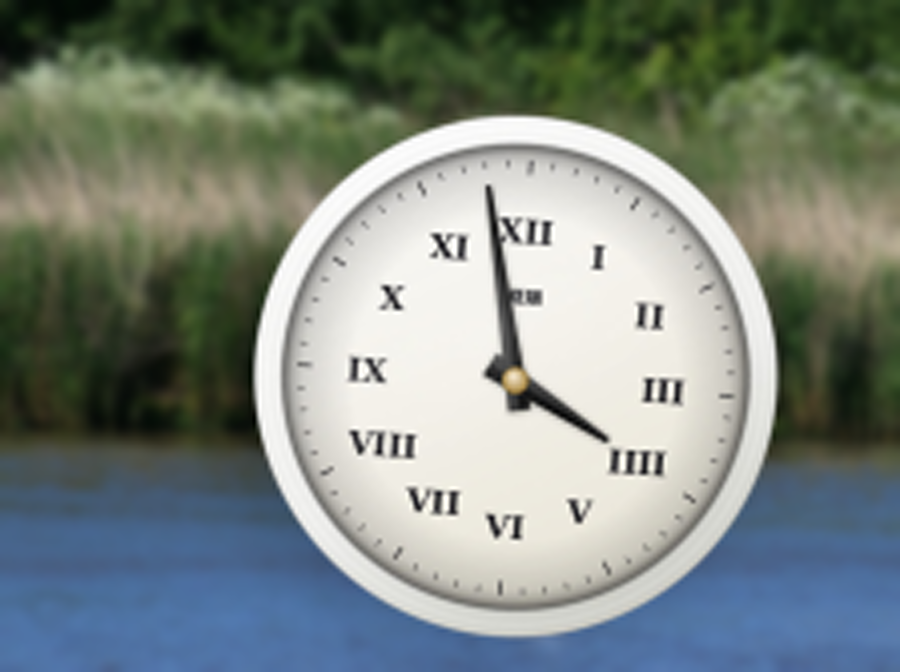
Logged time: **3:58**
